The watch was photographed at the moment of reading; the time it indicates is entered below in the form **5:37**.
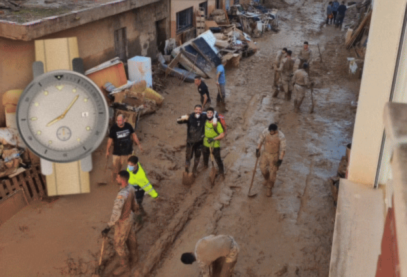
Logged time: **8:07**
